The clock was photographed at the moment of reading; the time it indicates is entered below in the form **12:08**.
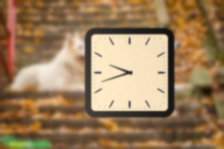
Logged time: **9:42**
